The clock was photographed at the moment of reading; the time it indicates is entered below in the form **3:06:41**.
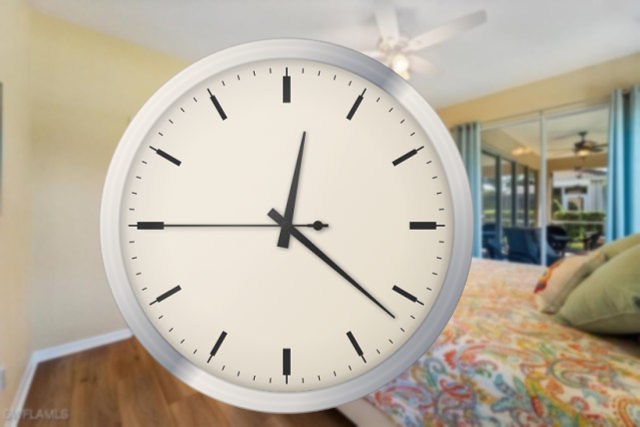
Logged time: **12:21:45**
